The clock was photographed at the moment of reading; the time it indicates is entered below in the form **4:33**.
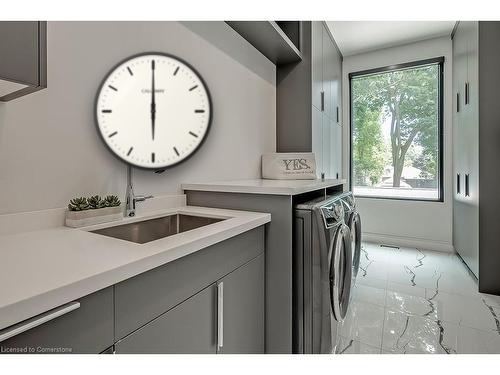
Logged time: **6:00**
